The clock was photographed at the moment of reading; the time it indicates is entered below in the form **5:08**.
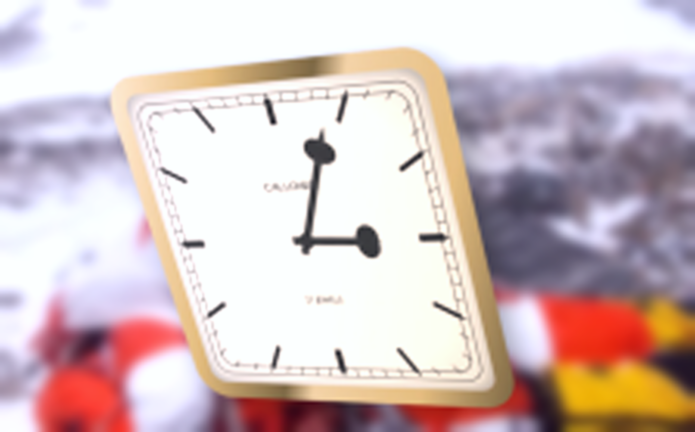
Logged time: **3:04**
